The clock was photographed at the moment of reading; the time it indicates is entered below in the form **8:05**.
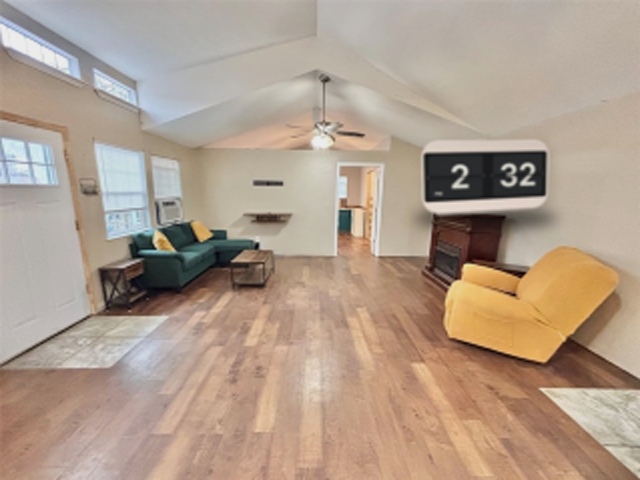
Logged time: **2:32**
